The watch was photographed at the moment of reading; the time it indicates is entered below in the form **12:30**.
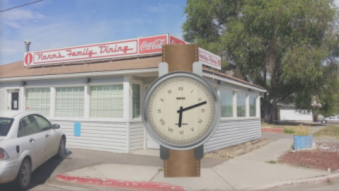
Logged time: **6:12**
